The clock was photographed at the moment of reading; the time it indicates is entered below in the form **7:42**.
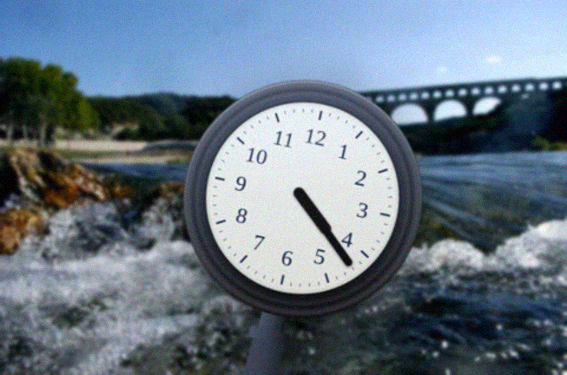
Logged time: **4:22**
